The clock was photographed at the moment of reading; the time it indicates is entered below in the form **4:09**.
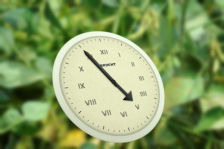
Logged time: **4:55**
